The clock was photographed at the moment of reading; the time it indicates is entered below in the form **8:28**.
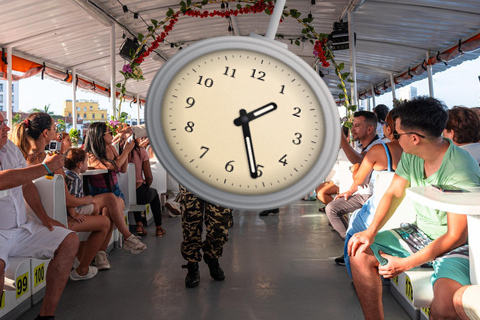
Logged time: **1:26**
